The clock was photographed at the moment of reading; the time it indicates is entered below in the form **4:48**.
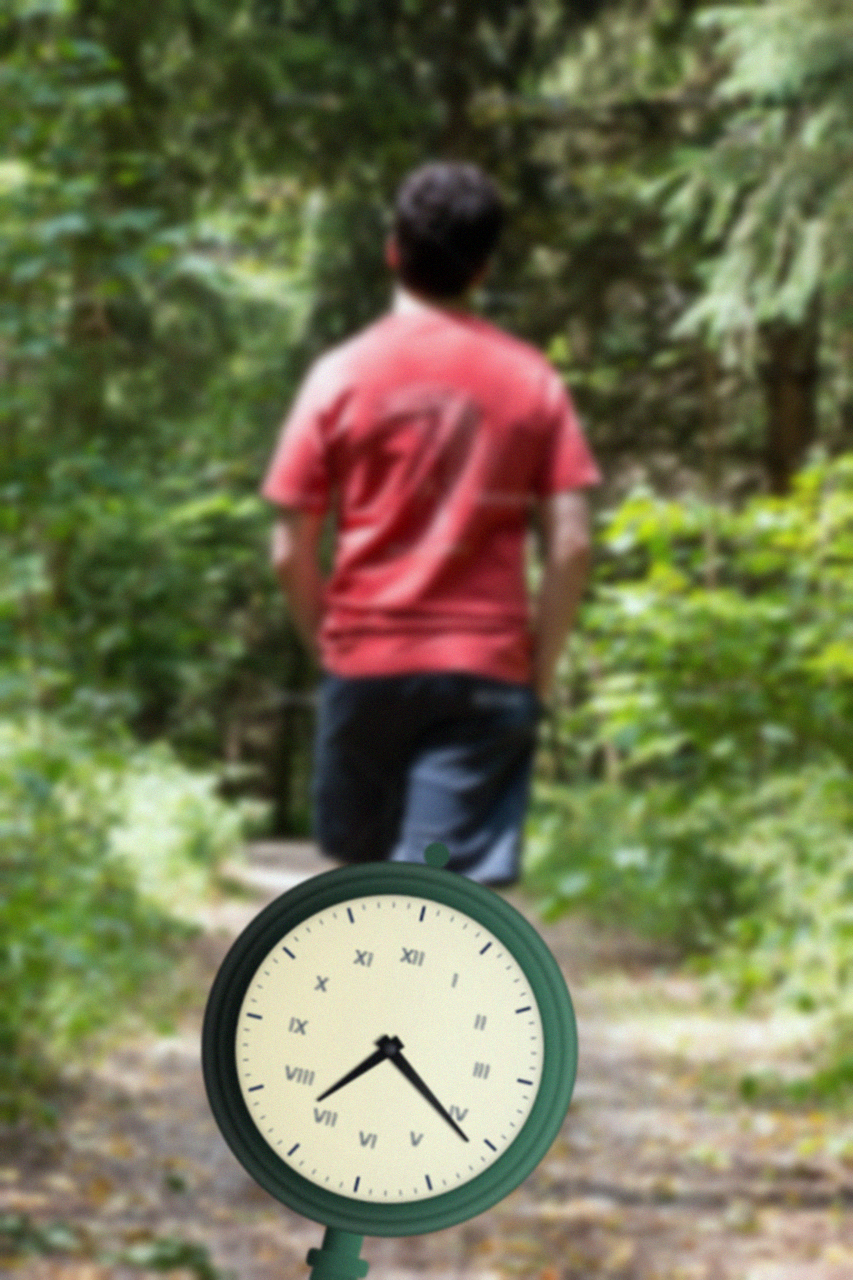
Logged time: **7:21**
